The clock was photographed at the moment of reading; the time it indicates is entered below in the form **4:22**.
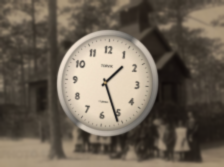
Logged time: **1:26**
